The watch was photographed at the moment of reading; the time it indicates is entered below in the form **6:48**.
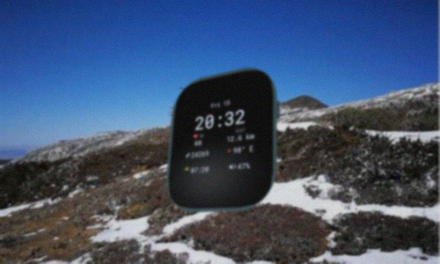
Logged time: **20:32**
